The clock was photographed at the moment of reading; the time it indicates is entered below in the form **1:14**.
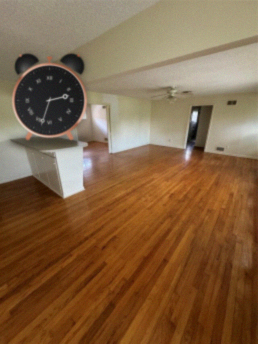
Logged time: **2:33**
